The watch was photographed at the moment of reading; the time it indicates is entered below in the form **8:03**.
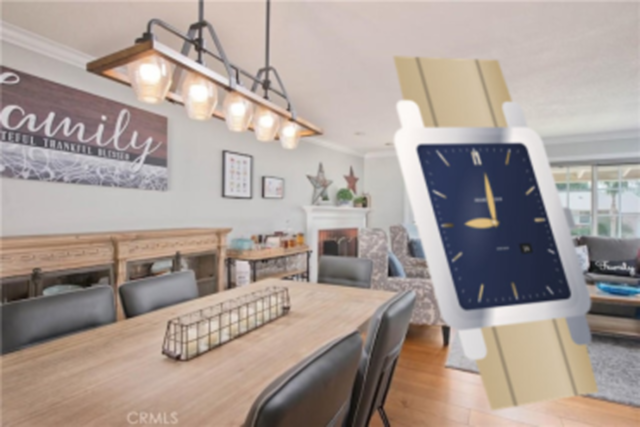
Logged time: **9:01**
